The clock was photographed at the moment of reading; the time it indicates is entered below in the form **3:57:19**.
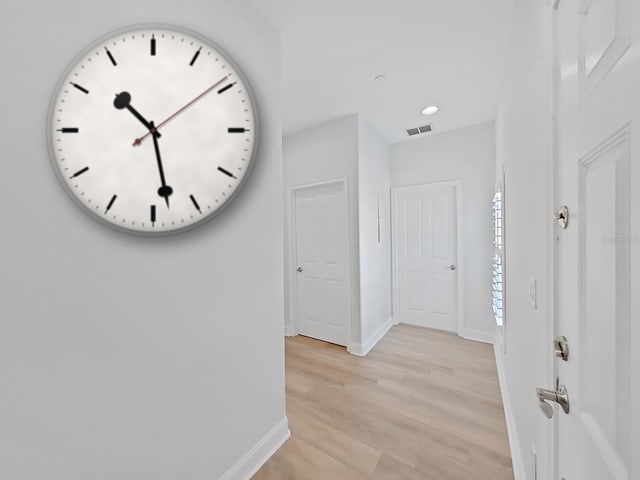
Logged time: **10:28:09**
